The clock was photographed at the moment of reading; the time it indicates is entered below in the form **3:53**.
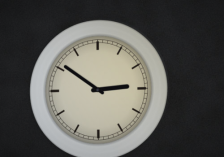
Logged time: **2:51**
